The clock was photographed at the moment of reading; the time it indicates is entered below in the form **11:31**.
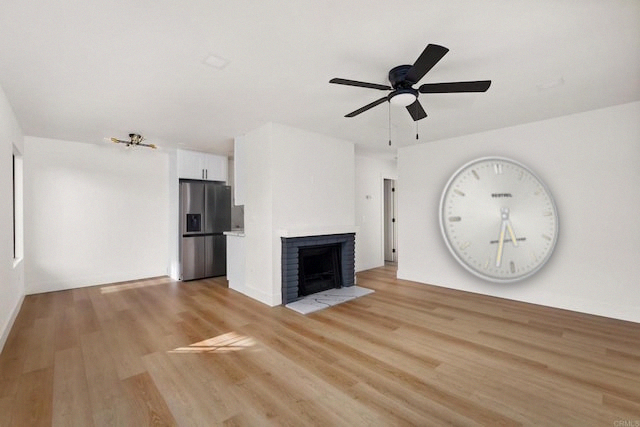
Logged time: **5:33**
